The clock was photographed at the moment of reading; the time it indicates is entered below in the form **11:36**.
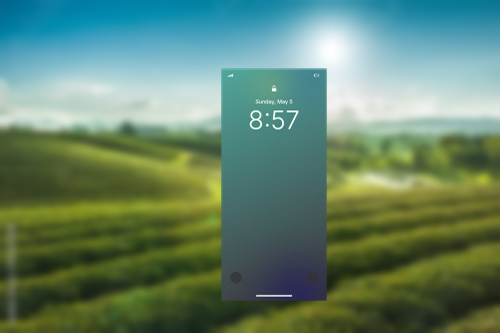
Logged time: **8:57**
